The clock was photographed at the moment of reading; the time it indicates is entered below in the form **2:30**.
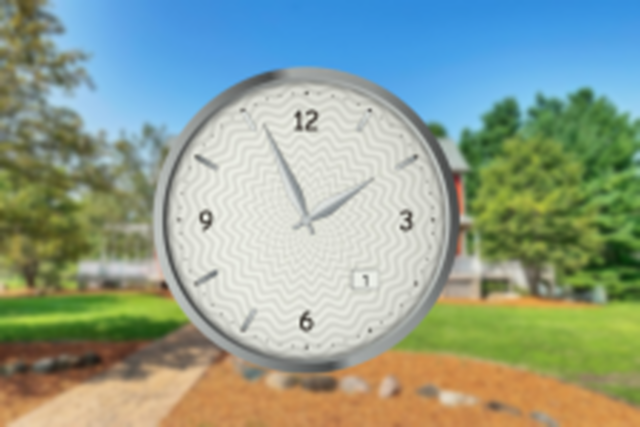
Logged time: **1:56**
